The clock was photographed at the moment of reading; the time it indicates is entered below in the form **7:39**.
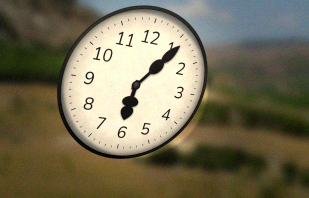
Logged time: **6:06**
